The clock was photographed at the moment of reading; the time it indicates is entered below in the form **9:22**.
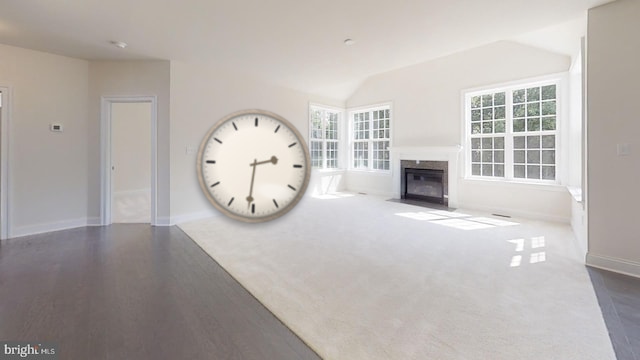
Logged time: **2:31**
